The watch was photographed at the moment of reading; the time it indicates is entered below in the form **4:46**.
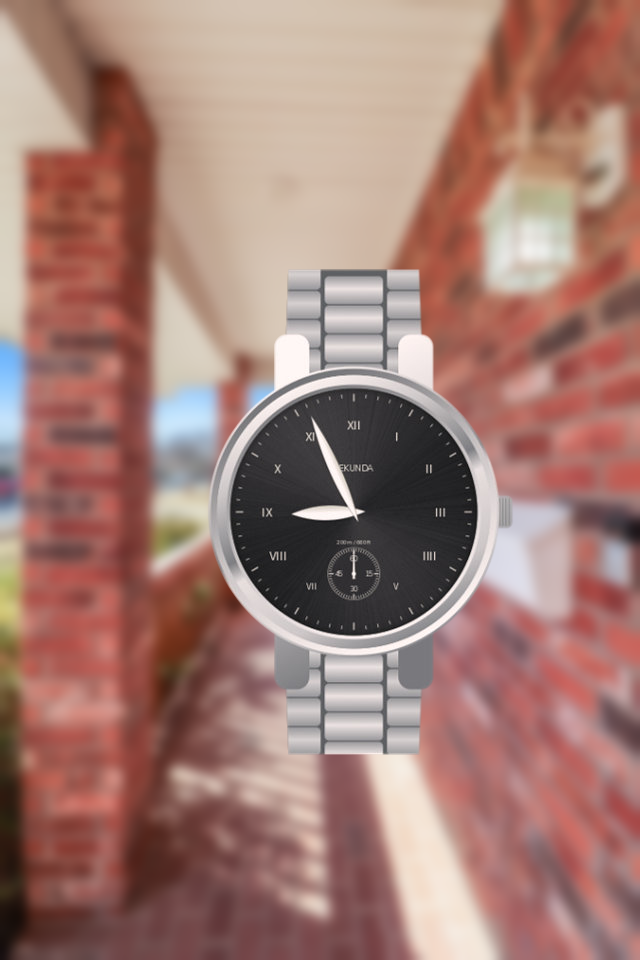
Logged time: **8:56**
